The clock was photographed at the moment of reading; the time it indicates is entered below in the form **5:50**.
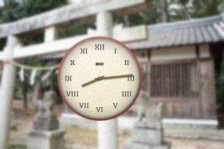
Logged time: **8:14**
